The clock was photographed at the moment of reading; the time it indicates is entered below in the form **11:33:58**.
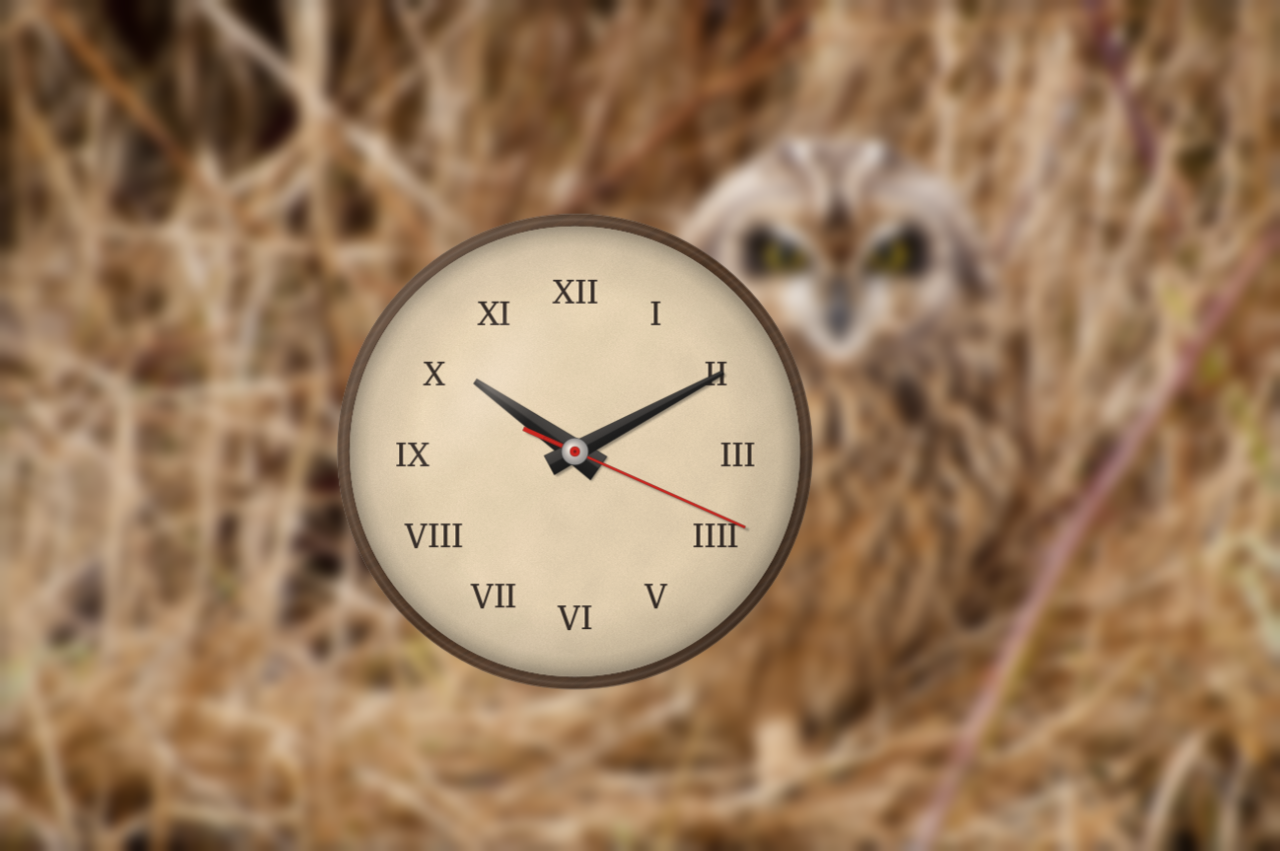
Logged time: **10:10:19**
